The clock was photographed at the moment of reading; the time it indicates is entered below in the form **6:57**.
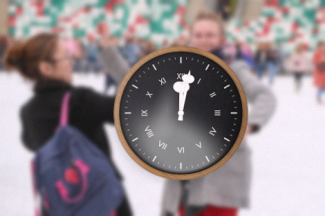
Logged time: **12:02**
